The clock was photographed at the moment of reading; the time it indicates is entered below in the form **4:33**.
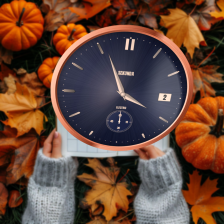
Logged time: **3:56**
